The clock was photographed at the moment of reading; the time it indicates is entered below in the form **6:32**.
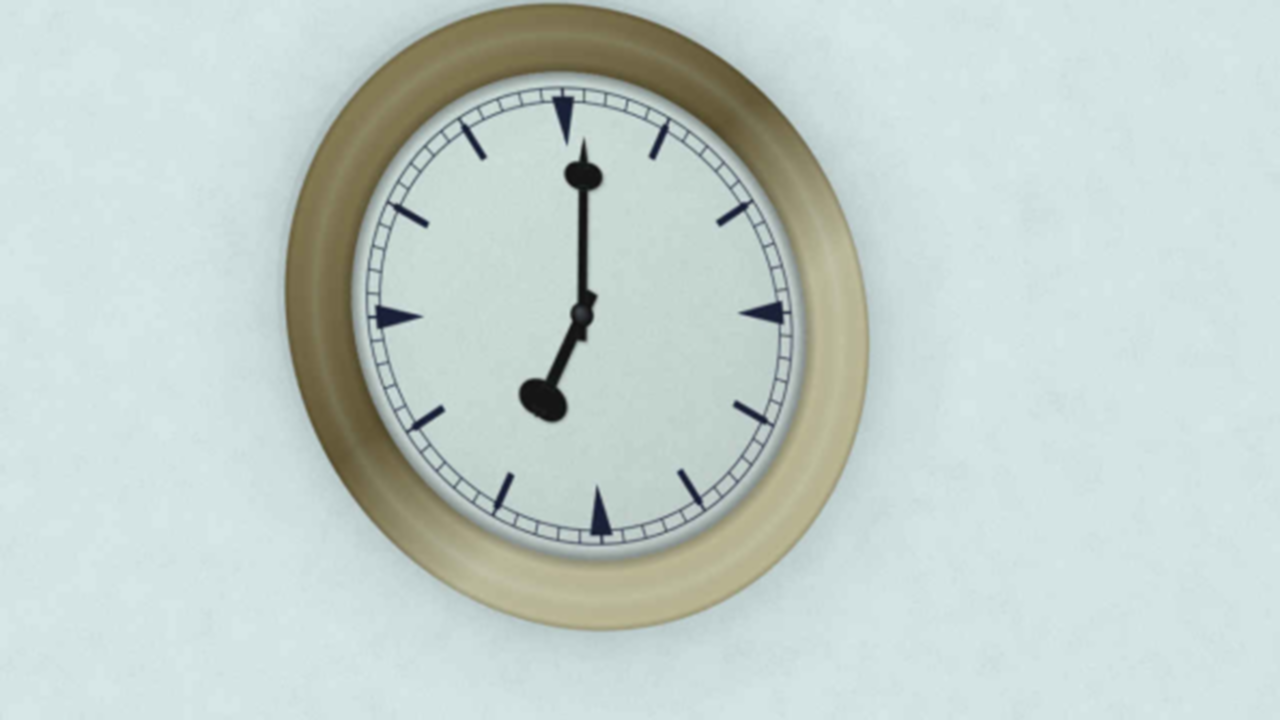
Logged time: **7:01**
